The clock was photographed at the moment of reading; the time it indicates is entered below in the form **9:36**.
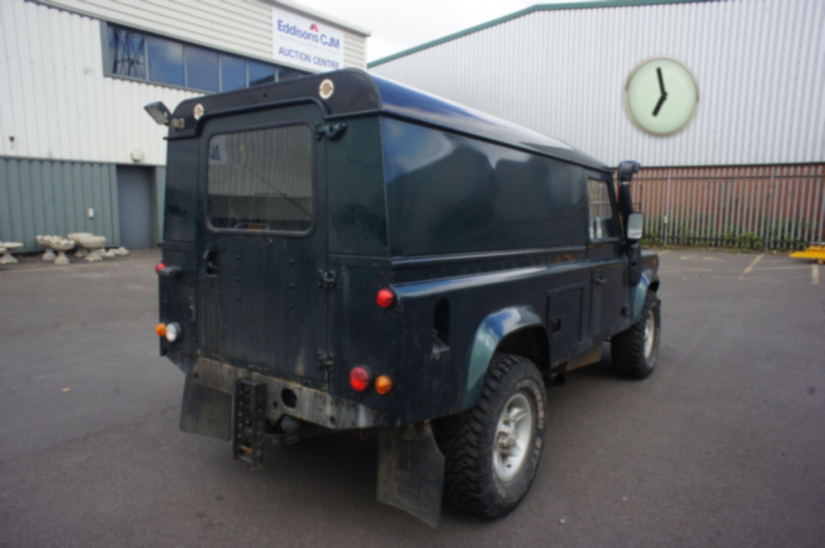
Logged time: **6:58**
